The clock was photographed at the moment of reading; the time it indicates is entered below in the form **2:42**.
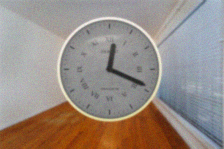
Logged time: **12:19**
